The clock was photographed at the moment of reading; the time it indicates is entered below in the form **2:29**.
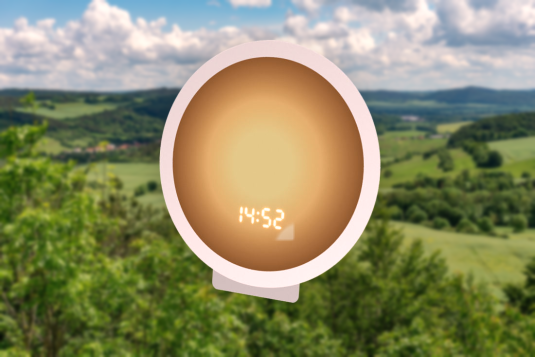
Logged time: **14:52**
